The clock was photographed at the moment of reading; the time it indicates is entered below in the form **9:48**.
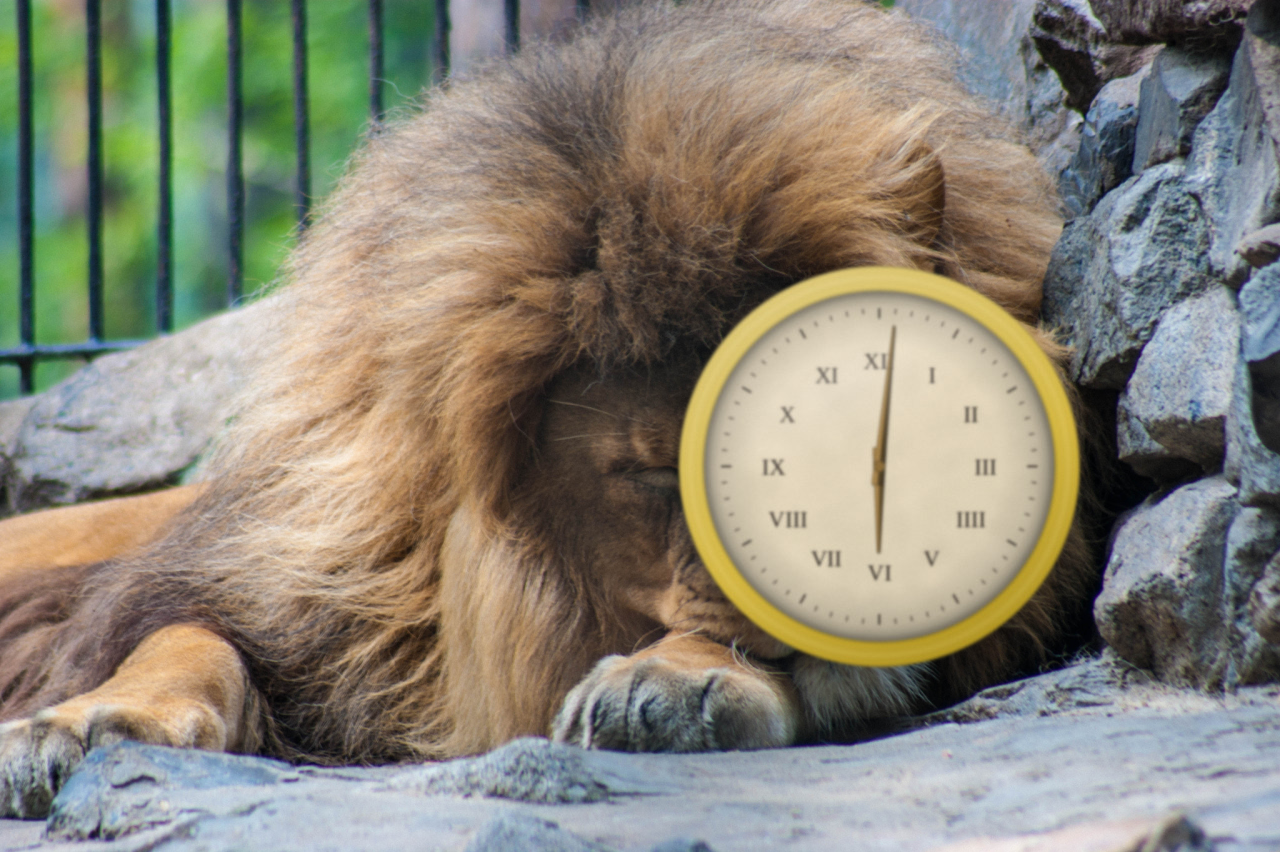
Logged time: **6:01**
